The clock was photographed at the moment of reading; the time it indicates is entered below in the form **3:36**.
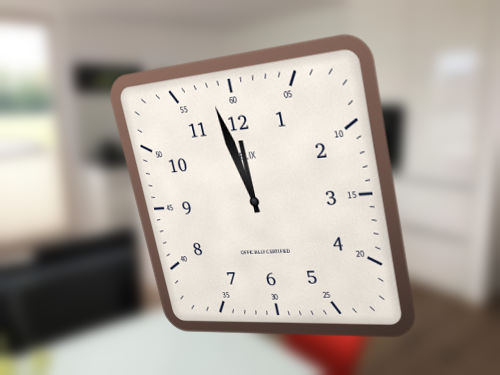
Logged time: **11:58**
